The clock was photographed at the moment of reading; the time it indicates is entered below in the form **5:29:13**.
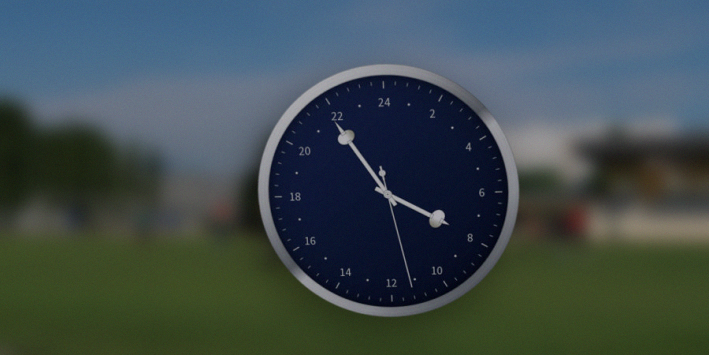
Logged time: **7:54:28**
